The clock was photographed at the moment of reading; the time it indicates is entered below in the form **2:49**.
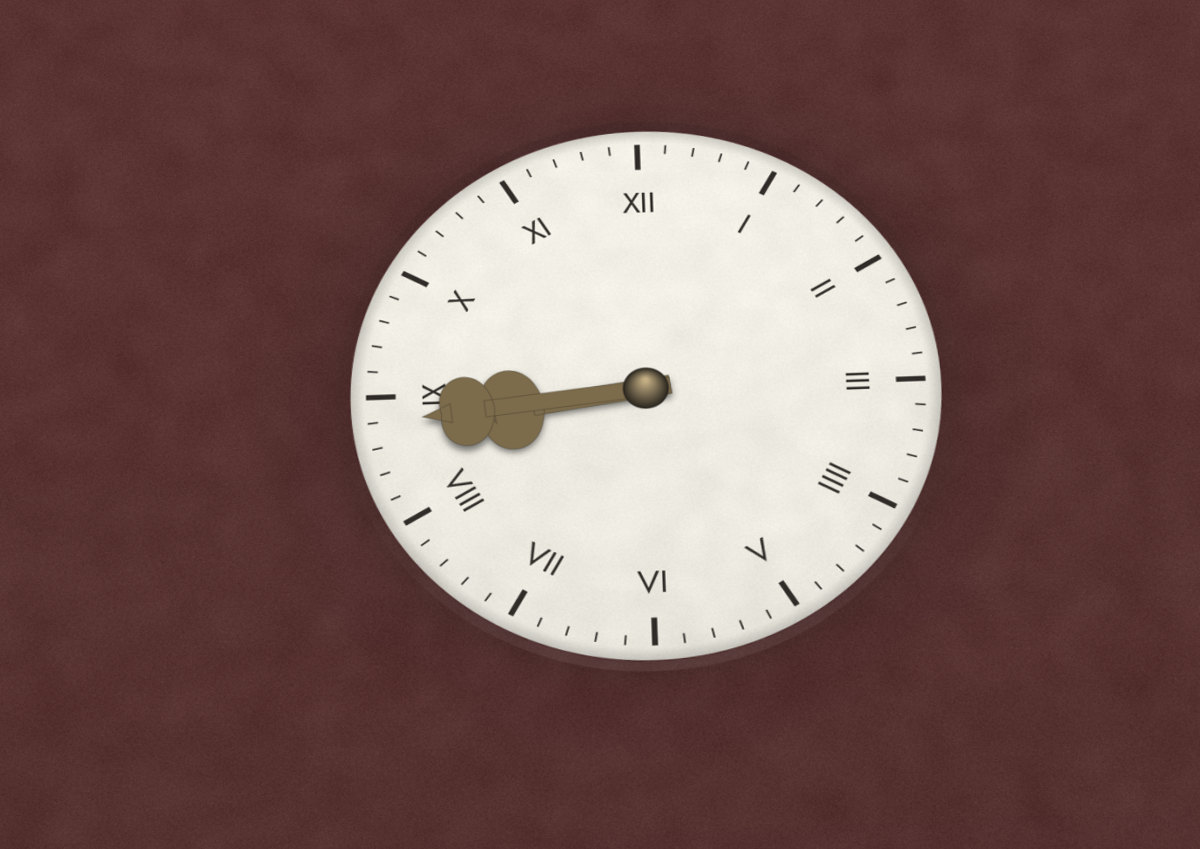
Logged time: **8:44**
